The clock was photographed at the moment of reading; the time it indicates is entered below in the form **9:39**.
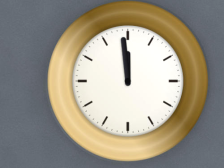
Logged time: **11:59**
